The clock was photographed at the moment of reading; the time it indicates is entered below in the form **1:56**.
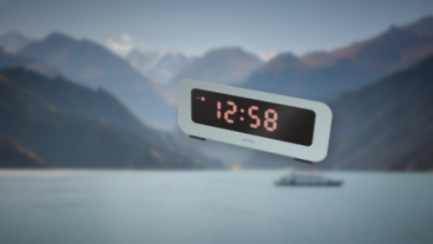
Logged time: **12:58**
